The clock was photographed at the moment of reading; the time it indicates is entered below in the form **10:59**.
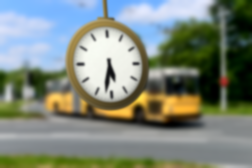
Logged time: **5:32**
